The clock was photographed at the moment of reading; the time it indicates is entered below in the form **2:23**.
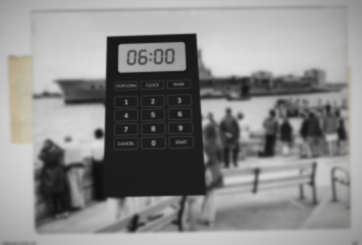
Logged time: **6:00**
